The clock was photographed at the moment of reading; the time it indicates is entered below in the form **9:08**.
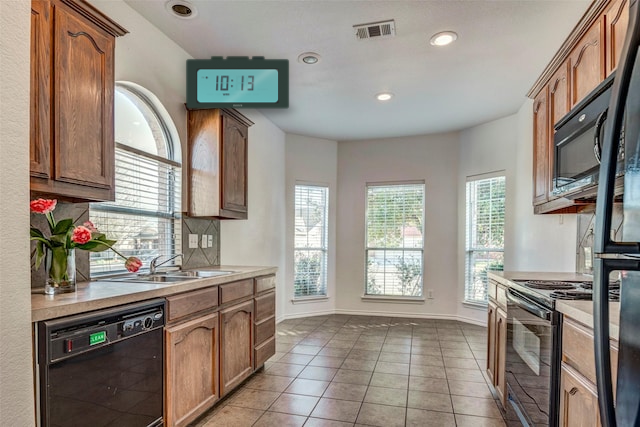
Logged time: **10:13**
